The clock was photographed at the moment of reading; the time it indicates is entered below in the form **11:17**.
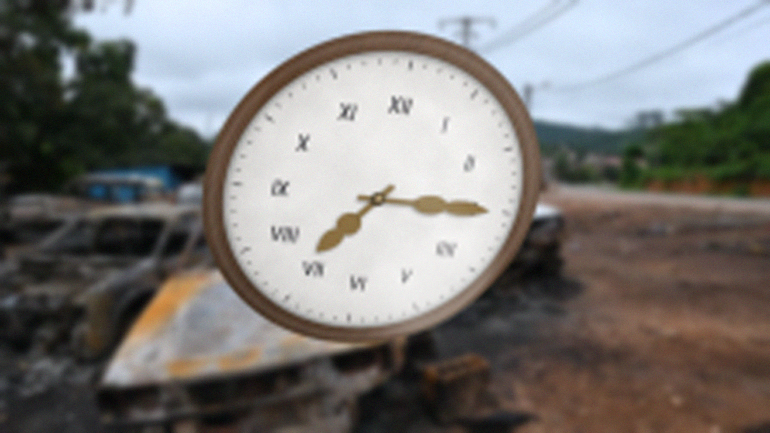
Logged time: **7:15**
